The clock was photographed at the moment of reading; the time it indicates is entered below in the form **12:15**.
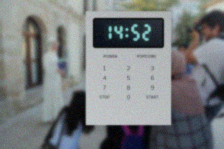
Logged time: **14:52**
